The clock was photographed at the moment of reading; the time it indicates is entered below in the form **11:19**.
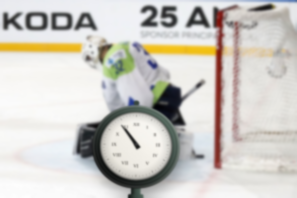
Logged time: **10:54**
